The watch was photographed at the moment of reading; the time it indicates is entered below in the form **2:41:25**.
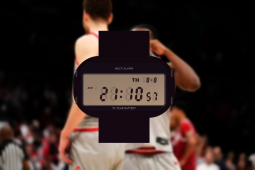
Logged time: **21:10:57**
